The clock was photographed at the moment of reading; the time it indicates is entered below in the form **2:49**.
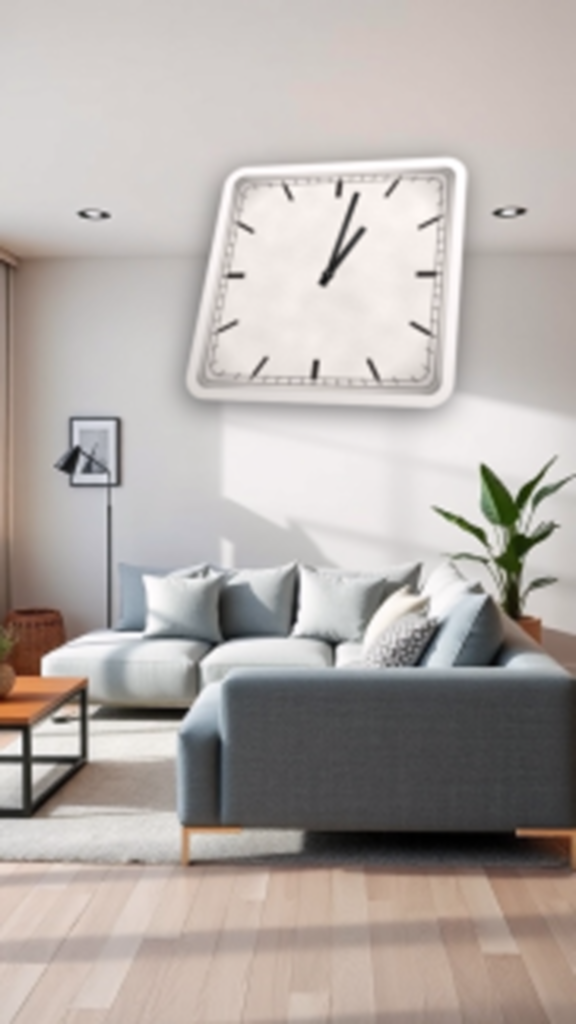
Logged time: **1:02**
